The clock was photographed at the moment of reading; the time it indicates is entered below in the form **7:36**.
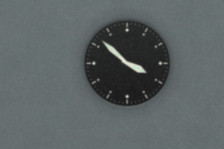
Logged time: **3:52**
